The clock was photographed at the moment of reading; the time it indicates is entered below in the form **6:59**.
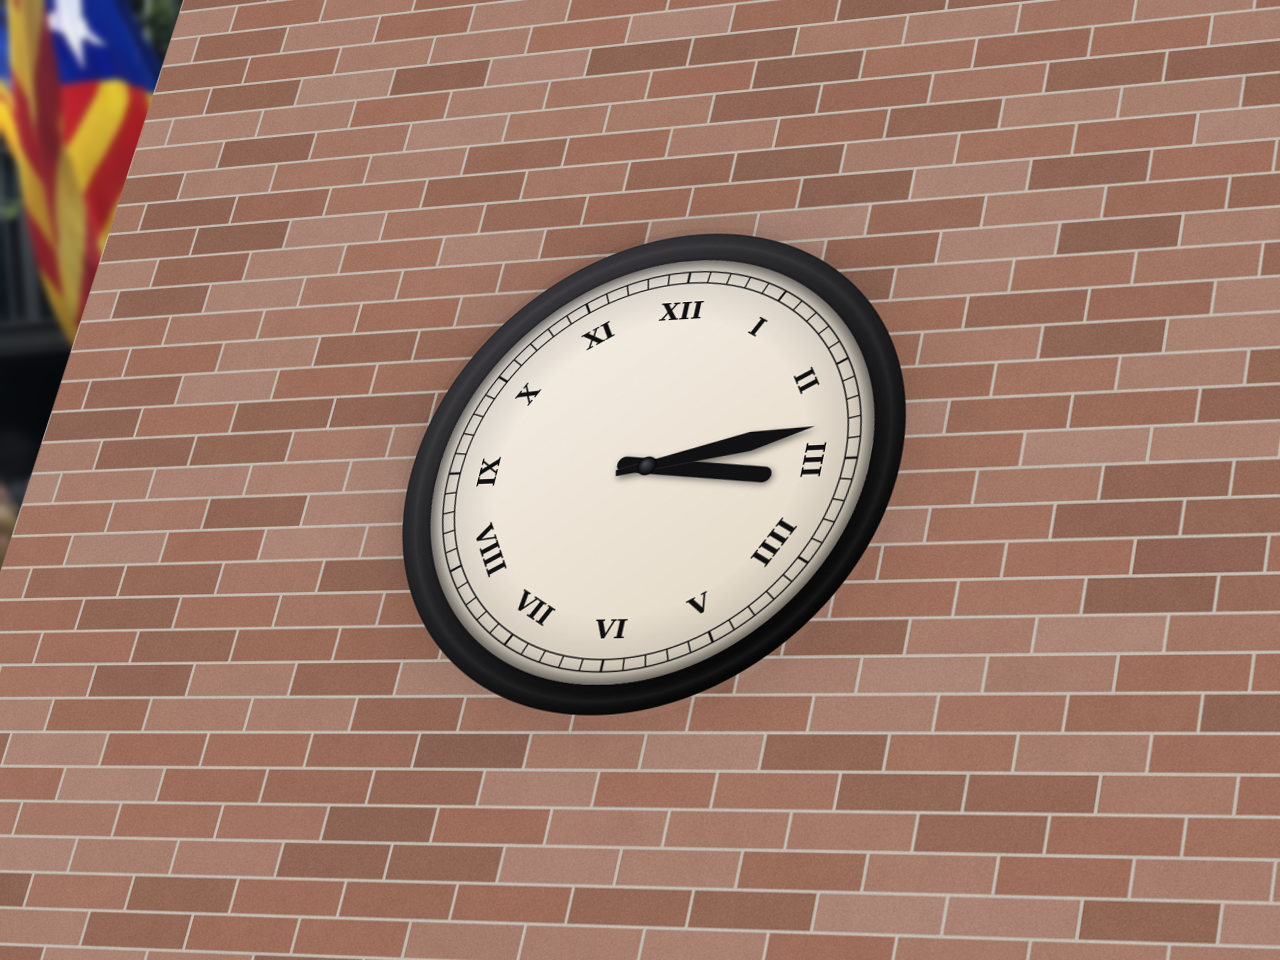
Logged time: **3:13**
